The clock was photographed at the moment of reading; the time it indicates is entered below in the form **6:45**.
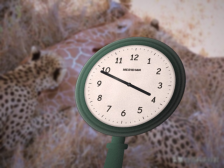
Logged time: **3:49**
